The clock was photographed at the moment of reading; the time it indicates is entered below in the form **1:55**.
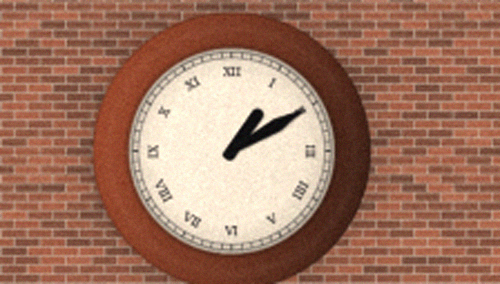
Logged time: **1:10**
